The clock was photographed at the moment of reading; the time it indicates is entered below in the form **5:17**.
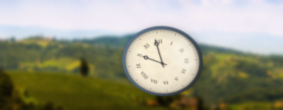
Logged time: **9:59**
